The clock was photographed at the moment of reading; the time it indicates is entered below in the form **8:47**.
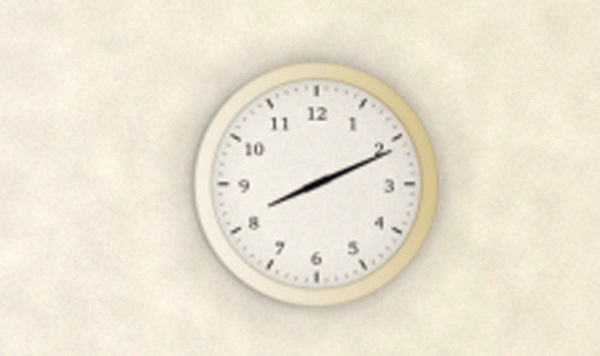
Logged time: **8:11**
